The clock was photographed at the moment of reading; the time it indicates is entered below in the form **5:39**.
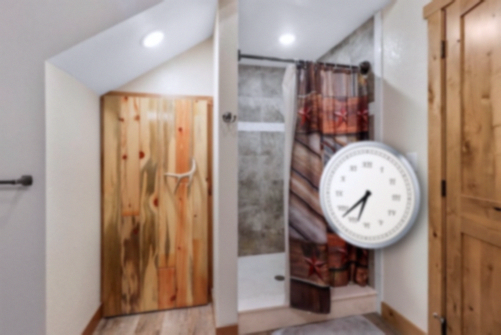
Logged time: **6:38**
